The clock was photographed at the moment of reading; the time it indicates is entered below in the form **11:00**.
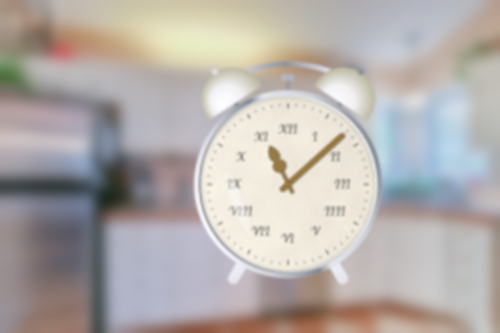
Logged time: **11:08**
